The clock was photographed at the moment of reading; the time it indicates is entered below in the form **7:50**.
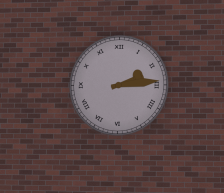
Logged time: **2:14**
